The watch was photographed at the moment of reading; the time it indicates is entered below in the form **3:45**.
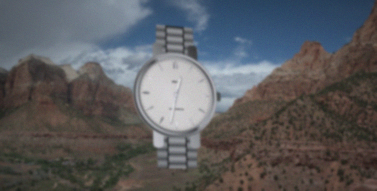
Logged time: **12:32**
